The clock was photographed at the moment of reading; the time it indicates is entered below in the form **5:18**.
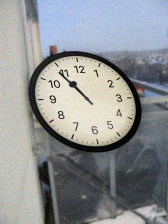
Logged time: **10:54**
